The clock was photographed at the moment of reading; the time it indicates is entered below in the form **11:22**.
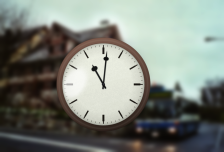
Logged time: **11:01**
